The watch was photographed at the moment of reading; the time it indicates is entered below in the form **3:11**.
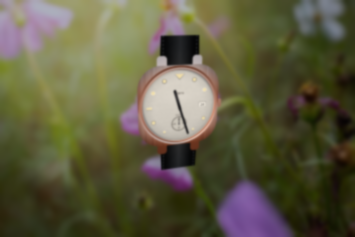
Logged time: **11:27**
